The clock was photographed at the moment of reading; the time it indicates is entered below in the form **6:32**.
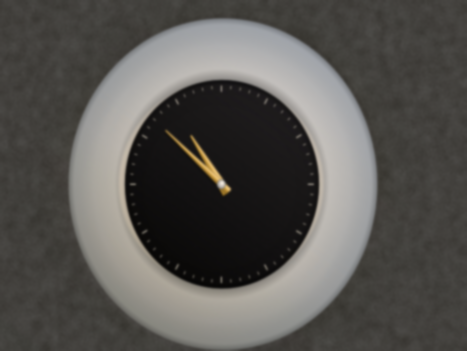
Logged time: **10:52**
